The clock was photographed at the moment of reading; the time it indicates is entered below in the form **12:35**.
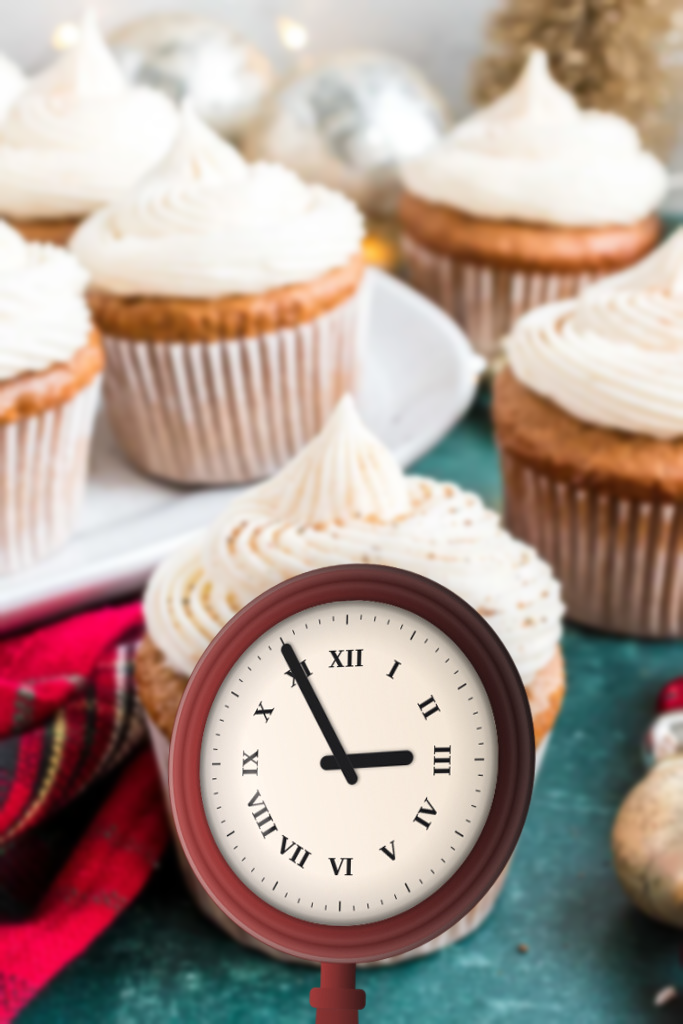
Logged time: **2:55**
